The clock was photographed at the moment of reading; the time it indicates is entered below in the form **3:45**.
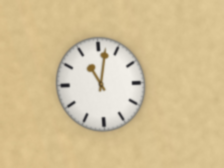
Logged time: **11:02**
